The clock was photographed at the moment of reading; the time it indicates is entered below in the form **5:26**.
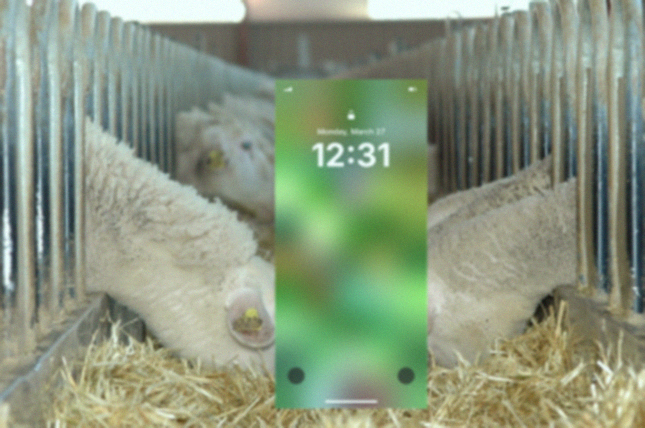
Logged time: **12:31**
